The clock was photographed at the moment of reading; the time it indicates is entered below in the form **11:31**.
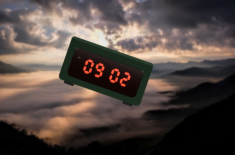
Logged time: **9:02**
